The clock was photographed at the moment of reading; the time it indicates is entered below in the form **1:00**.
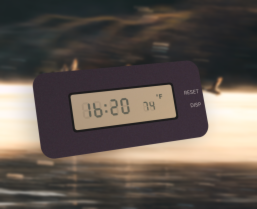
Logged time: **16:20**
